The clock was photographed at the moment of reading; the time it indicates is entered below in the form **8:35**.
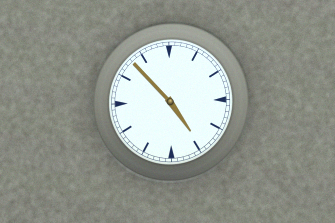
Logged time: **4:53**
